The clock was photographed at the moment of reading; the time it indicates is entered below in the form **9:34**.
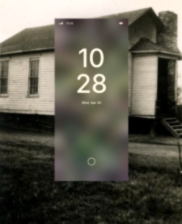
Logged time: **10:28**
